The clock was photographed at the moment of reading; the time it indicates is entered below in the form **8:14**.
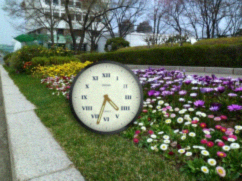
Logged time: **4:33**
